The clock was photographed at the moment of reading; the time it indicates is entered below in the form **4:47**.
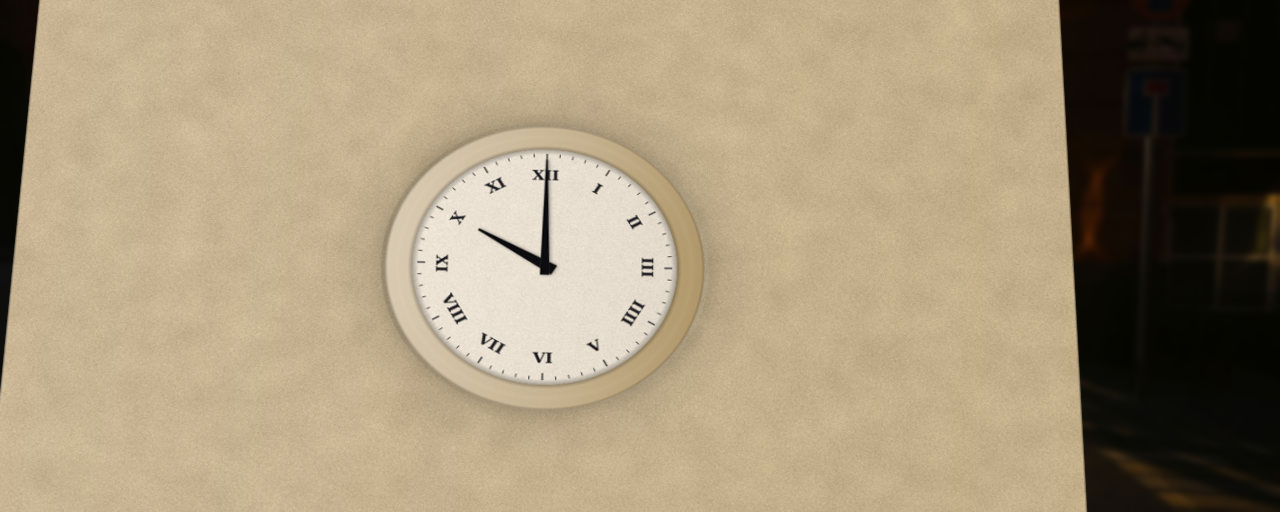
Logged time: **10:00**
